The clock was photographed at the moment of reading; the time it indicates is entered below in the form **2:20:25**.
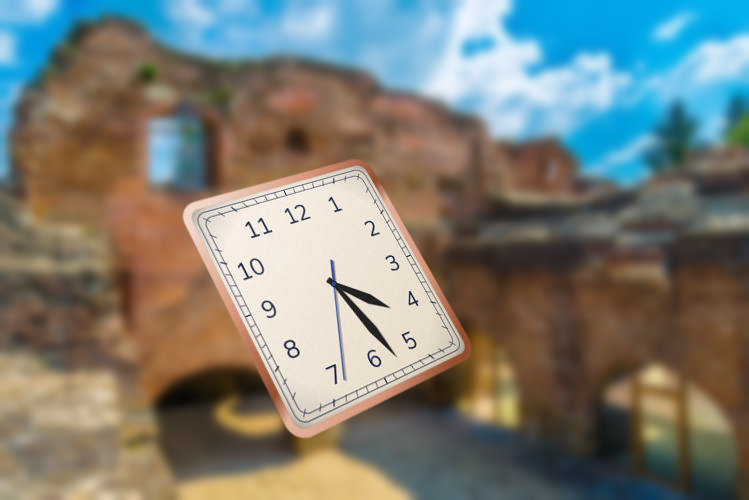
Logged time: **4:27:34**
